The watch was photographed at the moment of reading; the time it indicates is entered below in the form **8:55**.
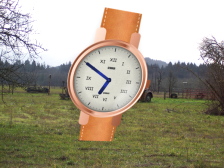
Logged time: **6:50**
